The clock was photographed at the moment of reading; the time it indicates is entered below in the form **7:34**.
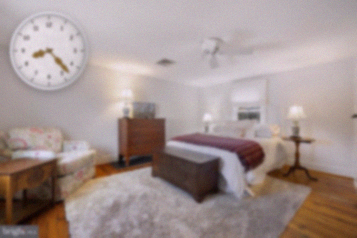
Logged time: **8:23**
